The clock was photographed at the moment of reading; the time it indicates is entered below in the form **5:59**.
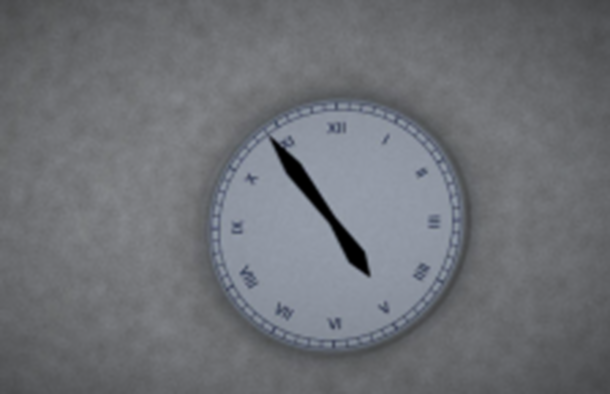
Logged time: **4:54**
